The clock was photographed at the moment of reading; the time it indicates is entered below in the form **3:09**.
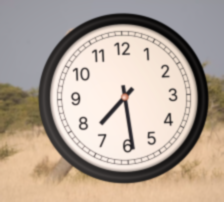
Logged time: **7:29**
